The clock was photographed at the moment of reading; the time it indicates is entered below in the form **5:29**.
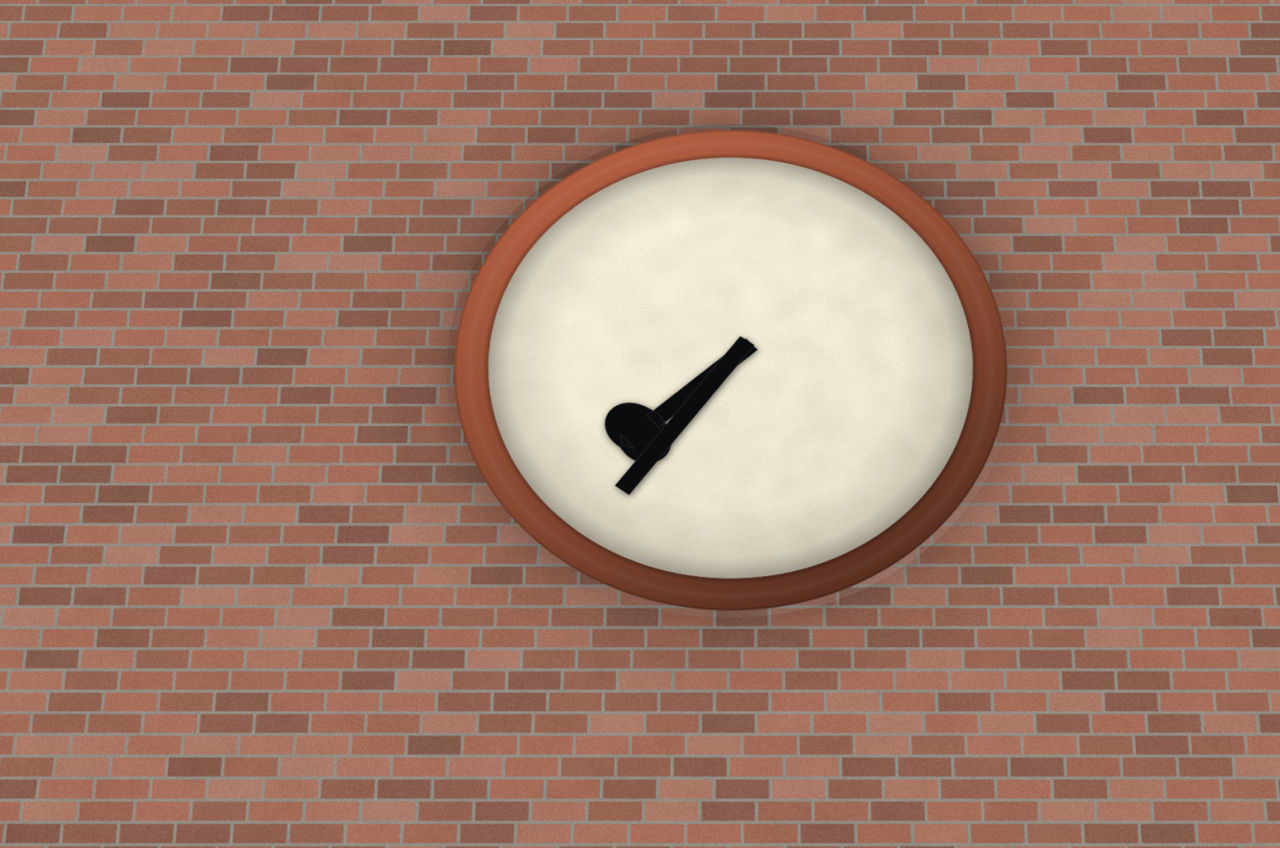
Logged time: **7:36**
